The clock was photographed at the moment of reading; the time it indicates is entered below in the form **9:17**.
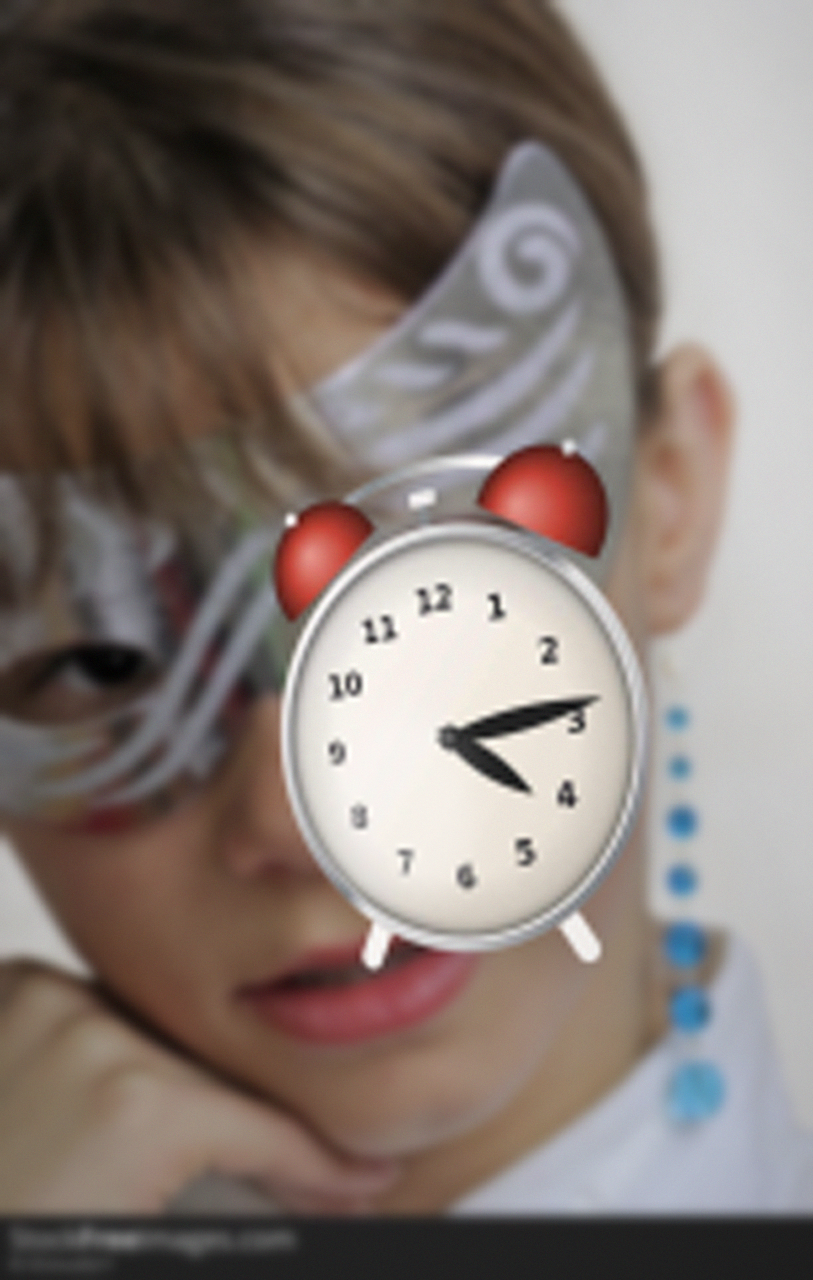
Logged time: **4:14**
